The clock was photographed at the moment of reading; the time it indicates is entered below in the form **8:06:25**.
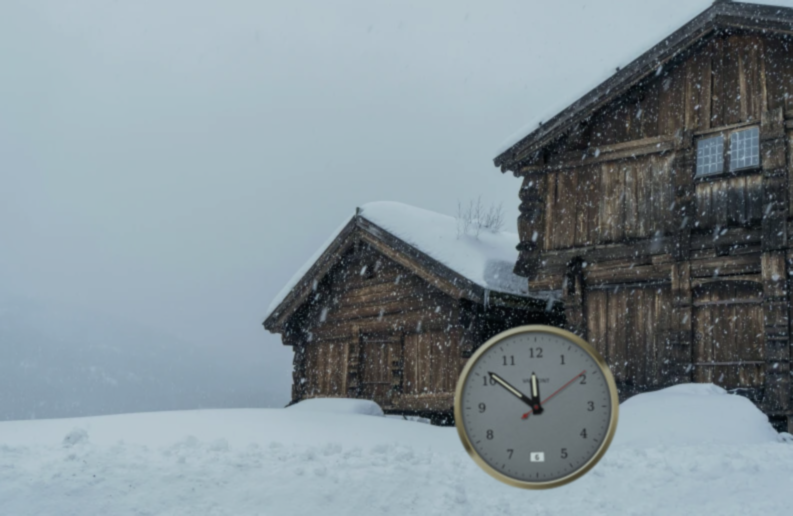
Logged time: **11:51:09**
